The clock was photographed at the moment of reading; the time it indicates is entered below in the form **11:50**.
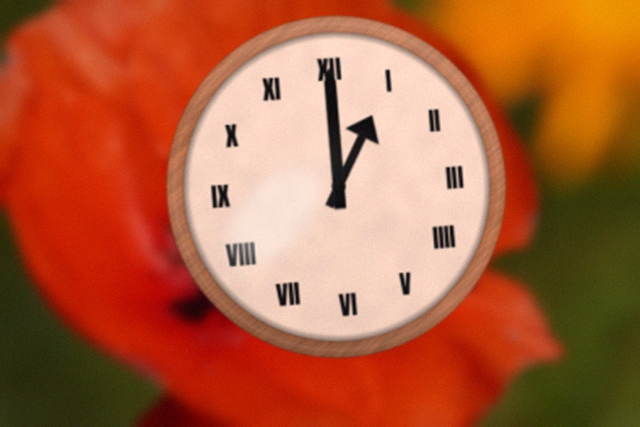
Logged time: **1:00**
